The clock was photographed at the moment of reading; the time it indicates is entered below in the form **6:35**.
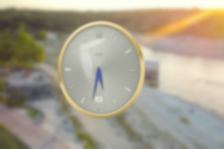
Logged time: **5:32**
